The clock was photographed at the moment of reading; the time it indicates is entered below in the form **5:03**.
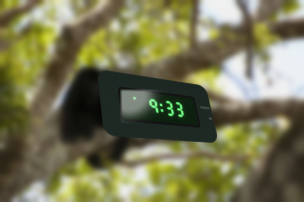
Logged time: **9:33**
